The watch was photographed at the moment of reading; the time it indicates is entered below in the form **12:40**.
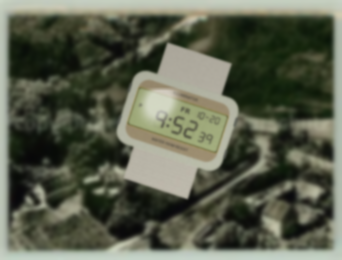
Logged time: **9:52**
